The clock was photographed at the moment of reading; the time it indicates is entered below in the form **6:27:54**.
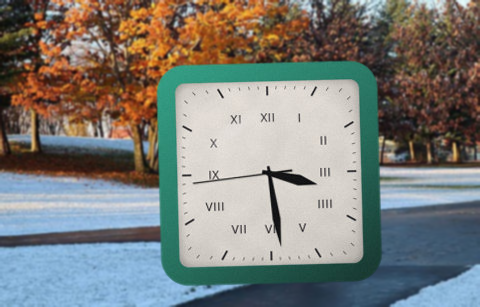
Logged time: **3:28:44**
